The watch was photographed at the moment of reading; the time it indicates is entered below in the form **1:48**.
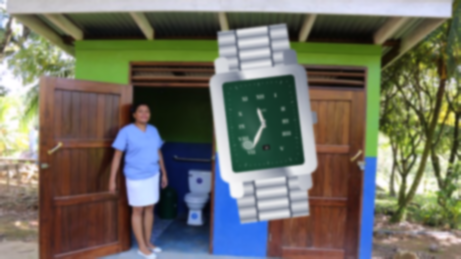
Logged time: **11:35**
